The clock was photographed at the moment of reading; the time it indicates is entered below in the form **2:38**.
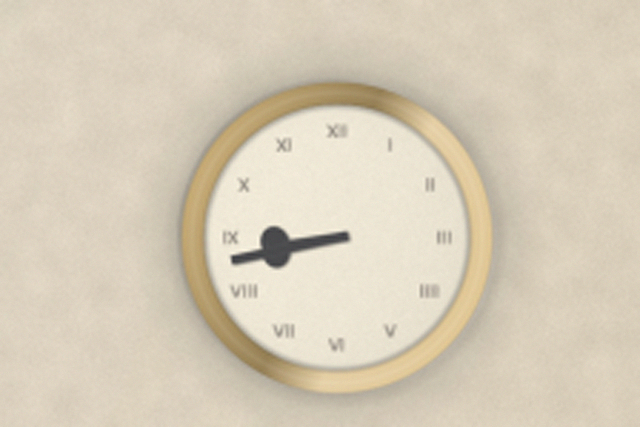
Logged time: **8:43**
